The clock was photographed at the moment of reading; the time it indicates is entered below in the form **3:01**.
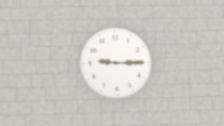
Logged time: **9:15**
